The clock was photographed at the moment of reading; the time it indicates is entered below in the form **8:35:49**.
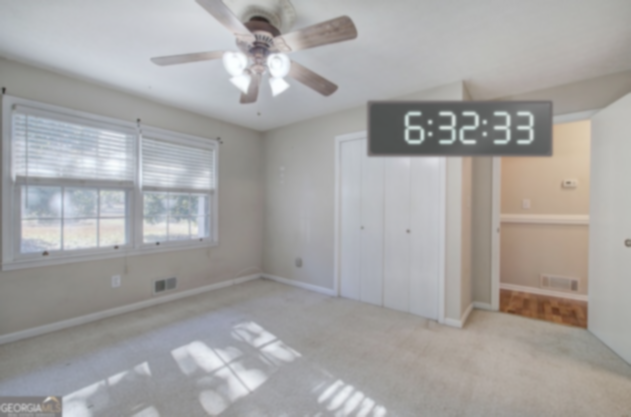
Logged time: **6:32:33**
